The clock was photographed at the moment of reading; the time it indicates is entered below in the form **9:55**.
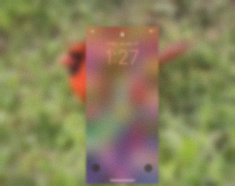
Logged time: **1:27**
